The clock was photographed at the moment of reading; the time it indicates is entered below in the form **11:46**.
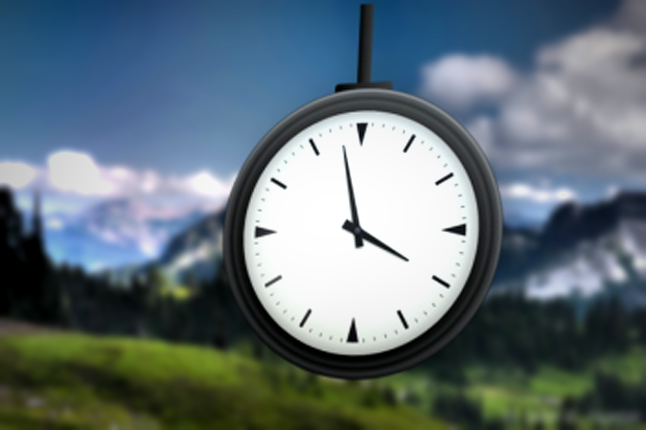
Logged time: **3:58**
